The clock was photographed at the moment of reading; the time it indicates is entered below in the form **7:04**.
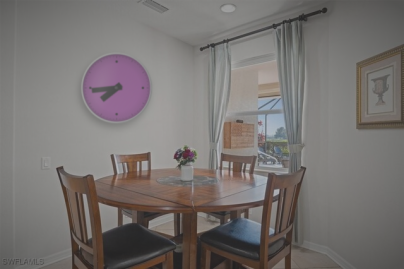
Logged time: **7:44**
